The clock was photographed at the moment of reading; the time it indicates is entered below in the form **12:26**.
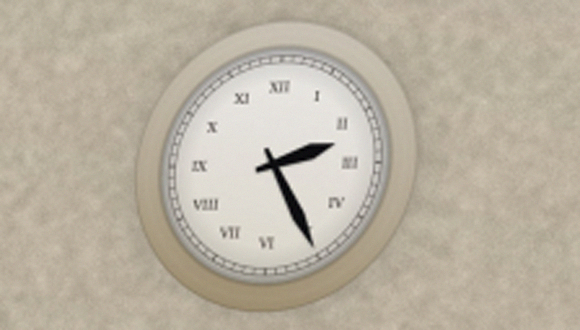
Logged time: **2:25**
